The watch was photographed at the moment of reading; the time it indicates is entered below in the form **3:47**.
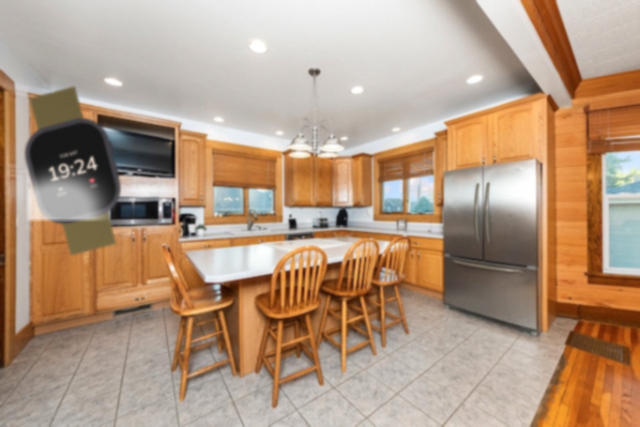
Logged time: **19:24**
